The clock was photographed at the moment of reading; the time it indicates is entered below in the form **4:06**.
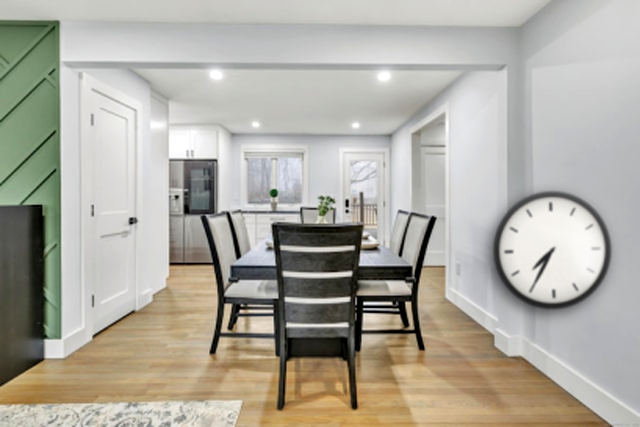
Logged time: **7:35**
